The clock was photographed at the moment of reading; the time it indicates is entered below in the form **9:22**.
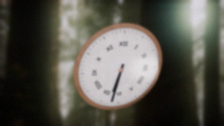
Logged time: **6:32**
